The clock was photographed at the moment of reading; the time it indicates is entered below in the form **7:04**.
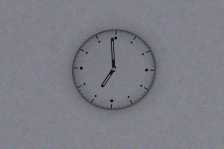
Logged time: **6:59**
